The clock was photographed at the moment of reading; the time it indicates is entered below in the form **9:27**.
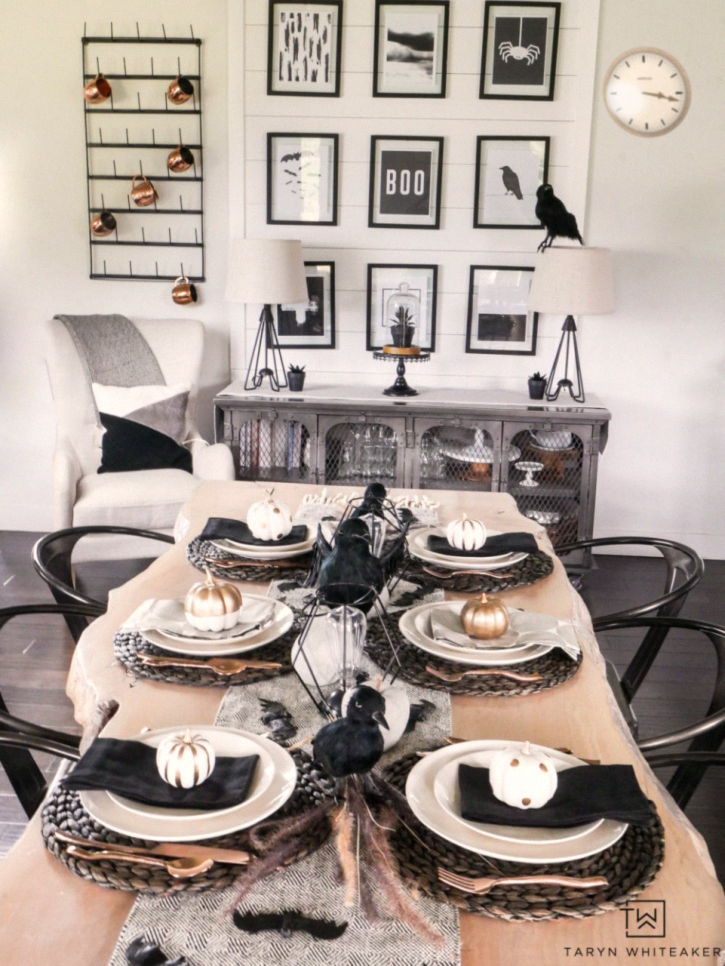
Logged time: **3:17**
